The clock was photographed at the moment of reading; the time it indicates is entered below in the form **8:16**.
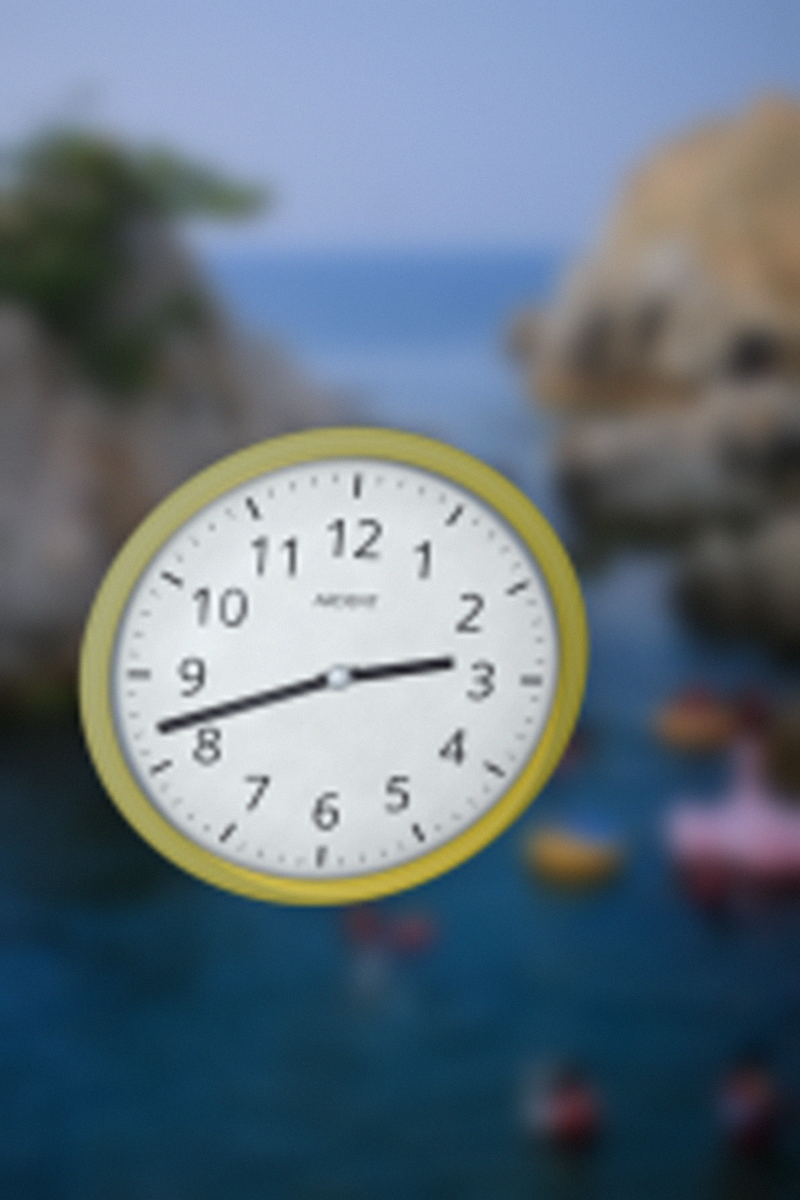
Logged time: **2:42**
